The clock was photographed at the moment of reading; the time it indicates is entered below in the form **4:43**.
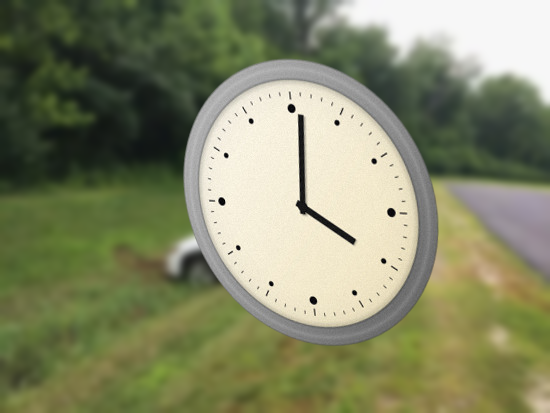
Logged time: **4:01**
